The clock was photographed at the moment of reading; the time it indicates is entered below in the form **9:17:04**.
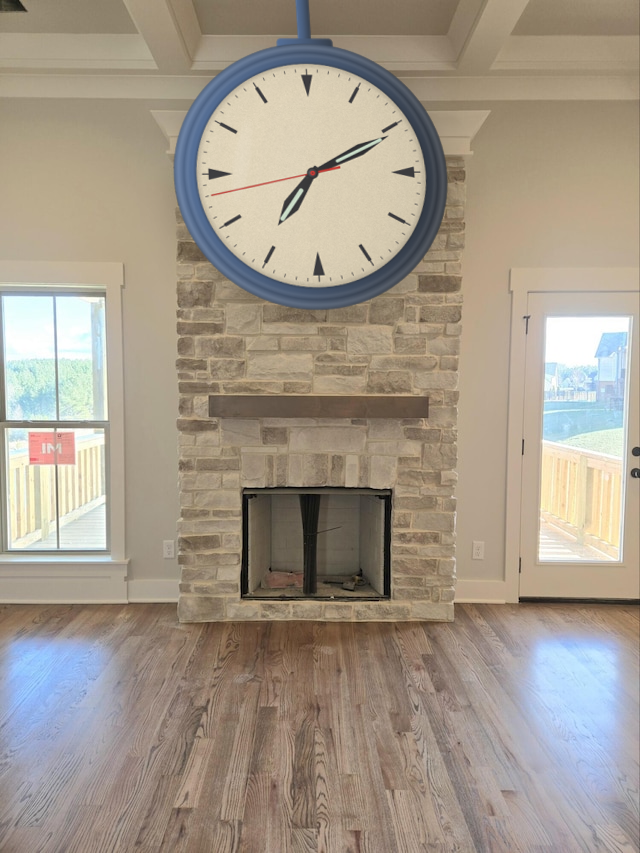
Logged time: **7:10:43**
